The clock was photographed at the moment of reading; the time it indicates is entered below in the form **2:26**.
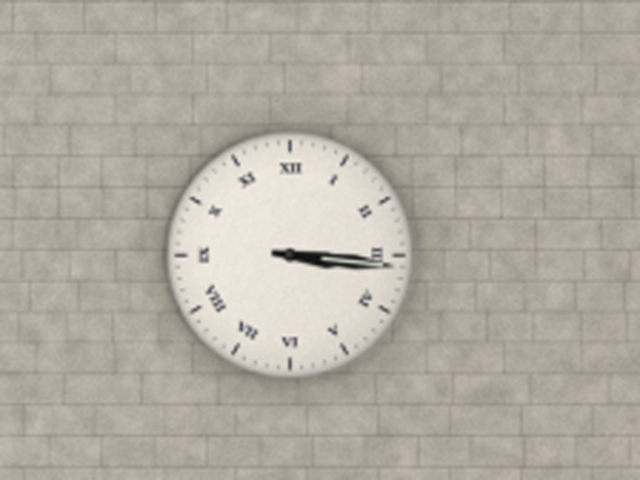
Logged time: **3:16**
